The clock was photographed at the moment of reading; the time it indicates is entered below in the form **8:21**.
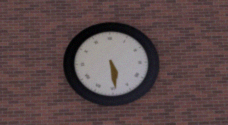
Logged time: **5:29**
